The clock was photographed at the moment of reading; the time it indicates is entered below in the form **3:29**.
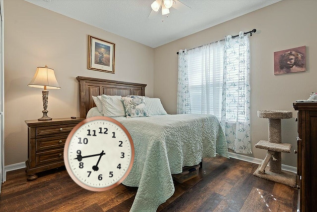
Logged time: **6:43**
